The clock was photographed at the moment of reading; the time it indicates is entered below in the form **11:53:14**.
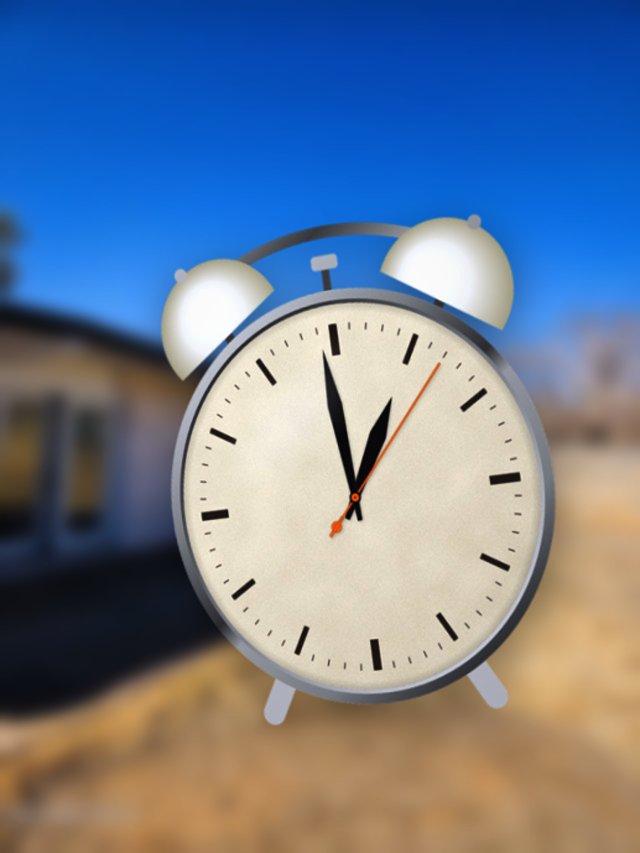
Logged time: **12:59:07**
